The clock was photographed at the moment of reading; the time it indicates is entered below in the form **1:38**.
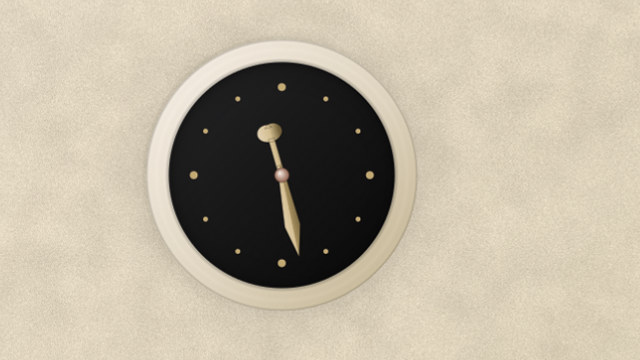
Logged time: **11:28**
